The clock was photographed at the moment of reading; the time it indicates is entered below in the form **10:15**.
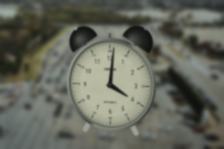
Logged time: **4:01**
